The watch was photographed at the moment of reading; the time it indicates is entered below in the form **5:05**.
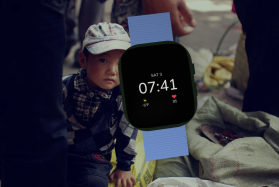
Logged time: **7:41**
